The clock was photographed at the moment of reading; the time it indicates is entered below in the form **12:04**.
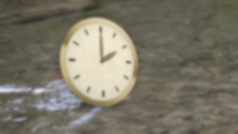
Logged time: **2:00**
